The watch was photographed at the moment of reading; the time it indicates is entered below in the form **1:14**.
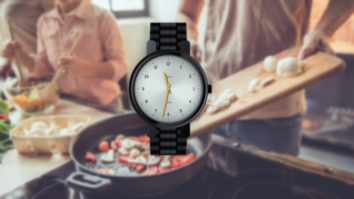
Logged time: **11:32**
